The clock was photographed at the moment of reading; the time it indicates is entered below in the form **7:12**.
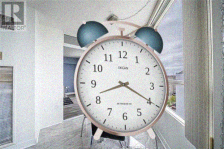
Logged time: **8:20**
